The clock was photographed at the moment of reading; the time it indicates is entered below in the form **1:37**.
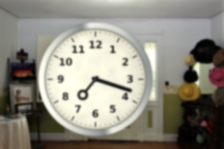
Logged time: **7:18**
